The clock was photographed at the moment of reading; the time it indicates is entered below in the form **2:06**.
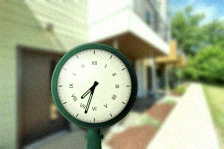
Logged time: **7:33**
